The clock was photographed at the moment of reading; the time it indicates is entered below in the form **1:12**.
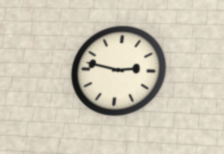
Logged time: **2:47**
